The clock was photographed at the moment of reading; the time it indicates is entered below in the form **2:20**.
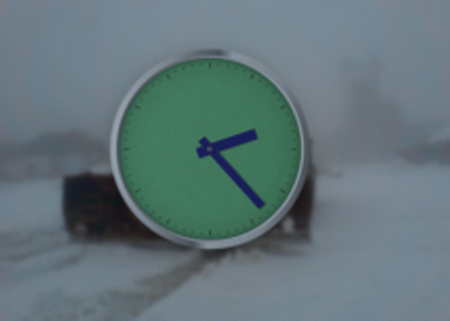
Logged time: **2:23**
